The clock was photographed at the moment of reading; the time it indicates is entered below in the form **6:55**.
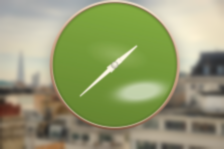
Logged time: **1:38**
